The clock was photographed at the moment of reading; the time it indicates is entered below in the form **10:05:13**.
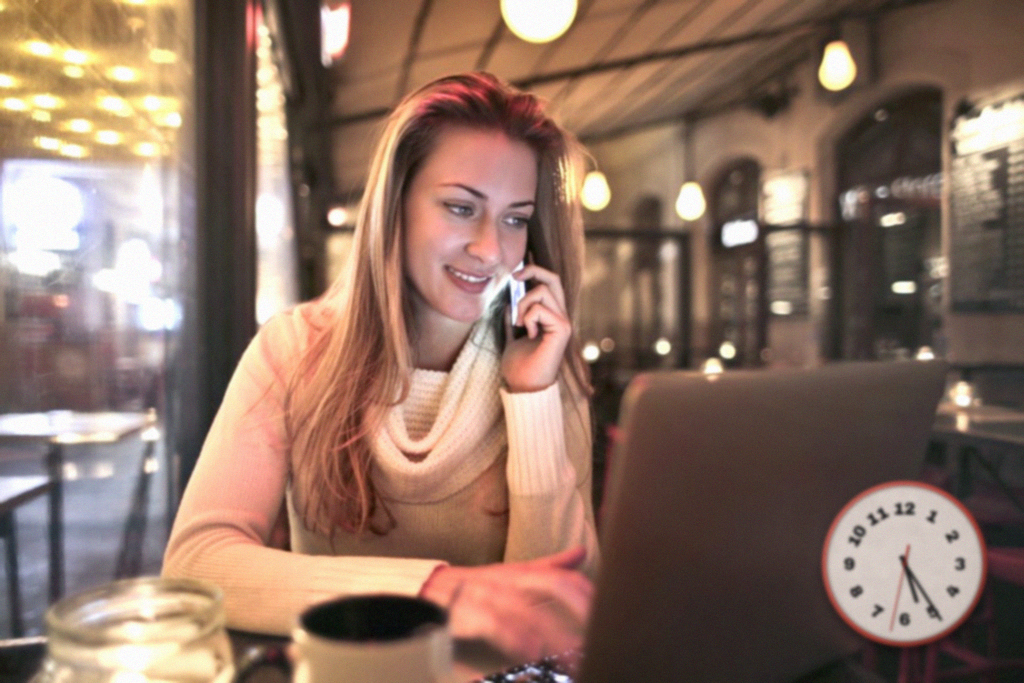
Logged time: **5:24:32**
